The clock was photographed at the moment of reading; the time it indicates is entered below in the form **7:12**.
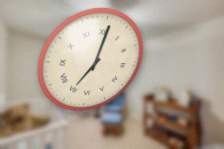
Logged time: **7:01**
